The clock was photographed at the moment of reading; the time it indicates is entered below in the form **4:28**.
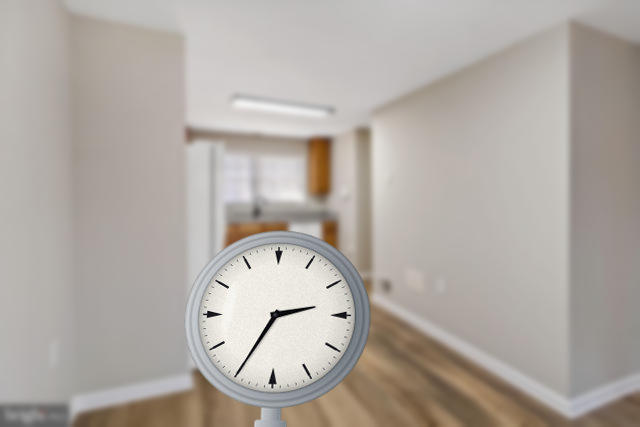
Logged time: **2:35**
